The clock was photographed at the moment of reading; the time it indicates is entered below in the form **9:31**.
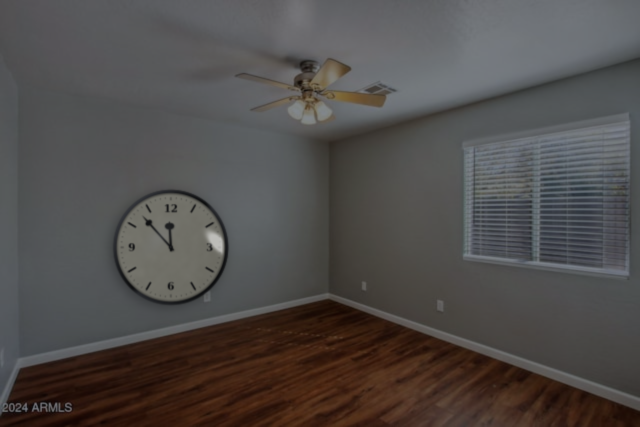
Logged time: **11:53**
